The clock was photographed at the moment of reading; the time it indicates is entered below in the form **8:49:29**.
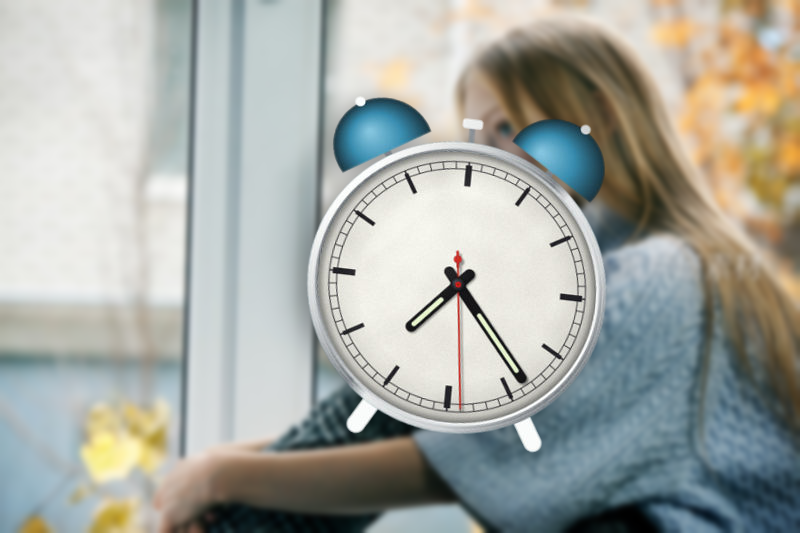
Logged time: **7:23:29**
